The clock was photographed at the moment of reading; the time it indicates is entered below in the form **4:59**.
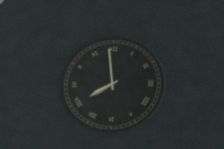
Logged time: **7:59**
